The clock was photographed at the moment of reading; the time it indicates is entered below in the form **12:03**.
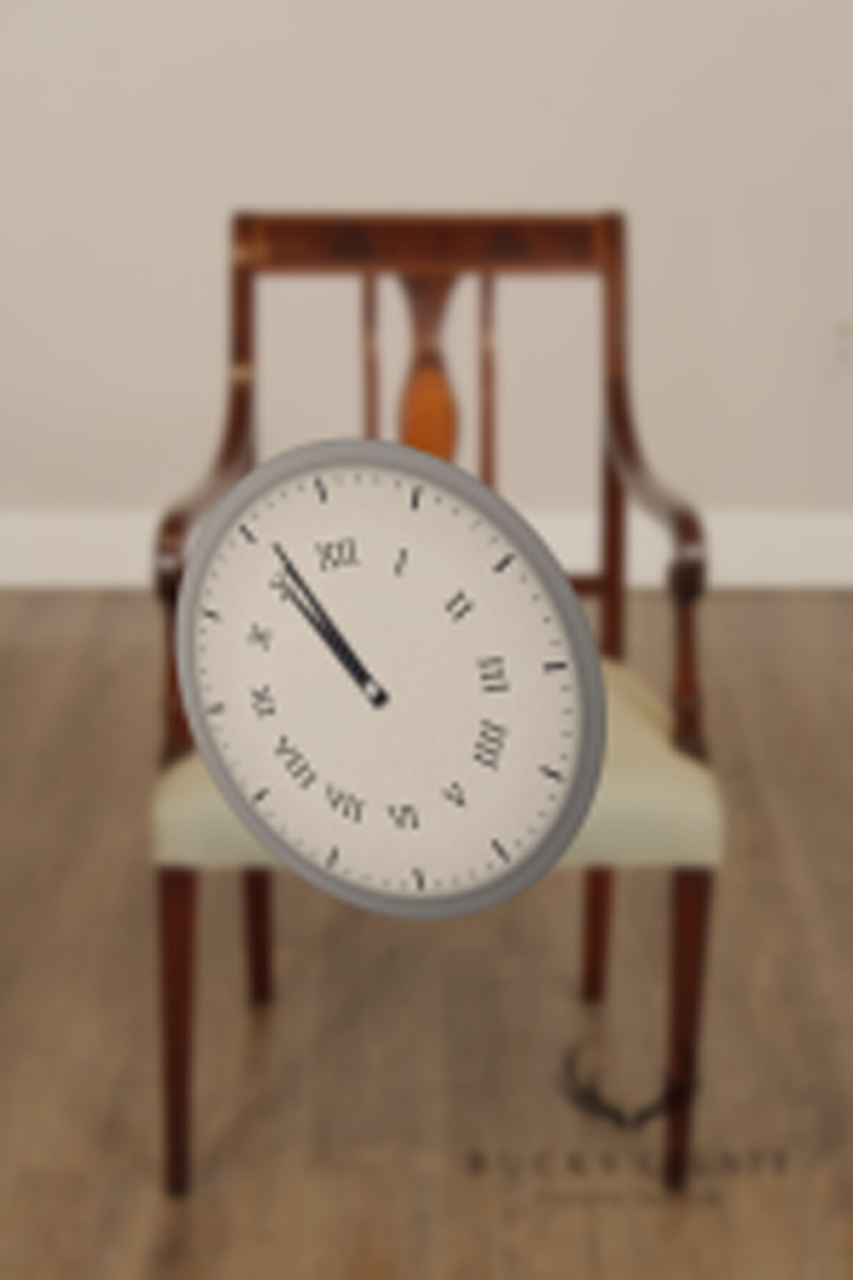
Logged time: **10:56**
